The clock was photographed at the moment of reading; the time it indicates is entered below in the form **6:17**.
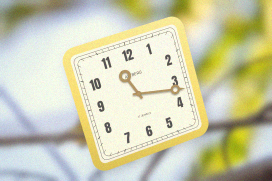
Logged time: **11:17**
